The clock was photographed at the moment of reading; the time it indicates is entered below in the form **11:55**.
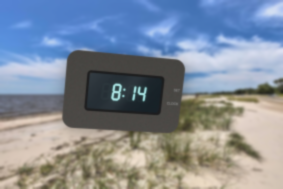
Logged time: **8:14**
